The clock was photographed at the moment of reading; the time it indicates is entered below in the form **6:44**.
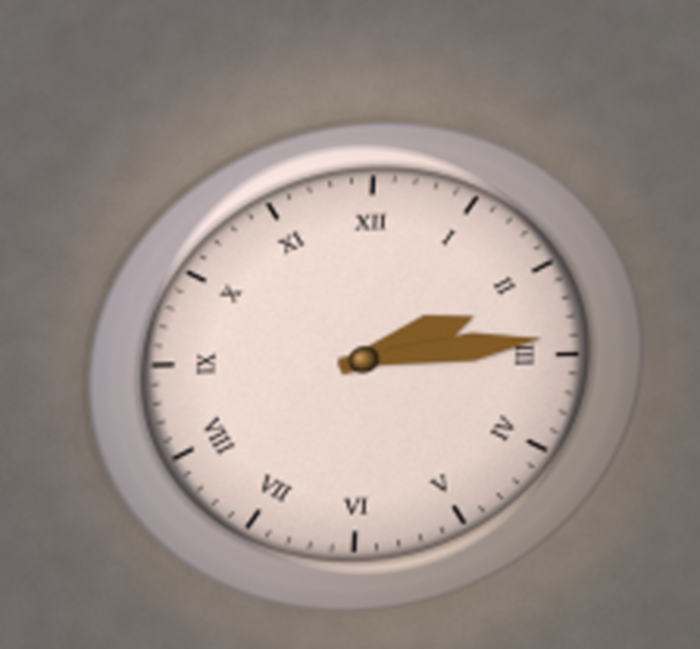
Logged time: **2:14**
